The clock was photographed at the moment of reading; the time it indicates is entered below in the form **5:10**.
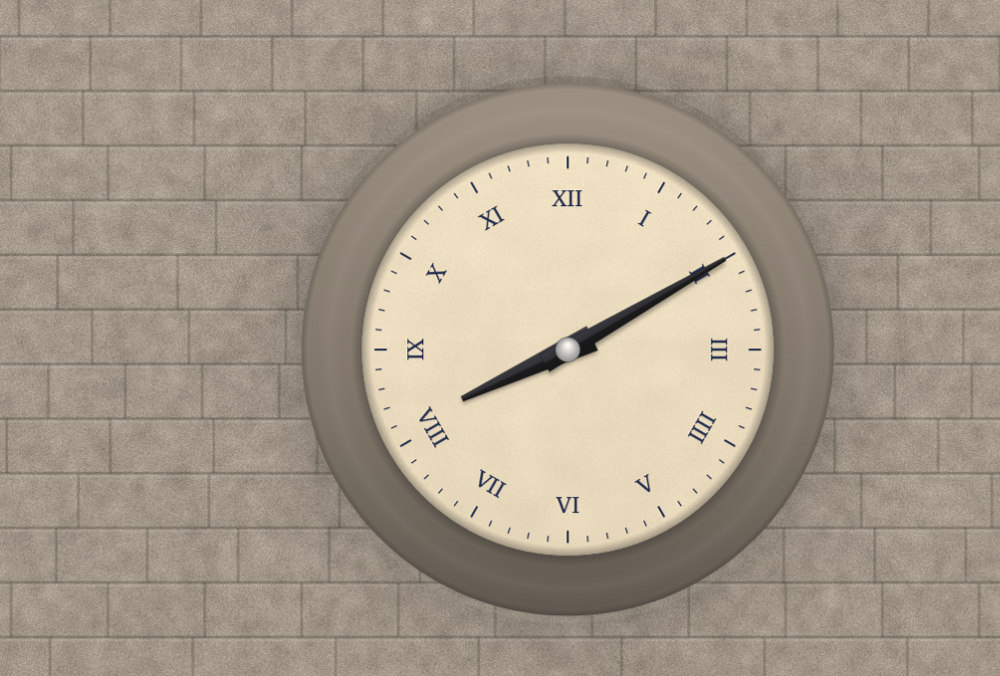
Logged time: **8:10**
